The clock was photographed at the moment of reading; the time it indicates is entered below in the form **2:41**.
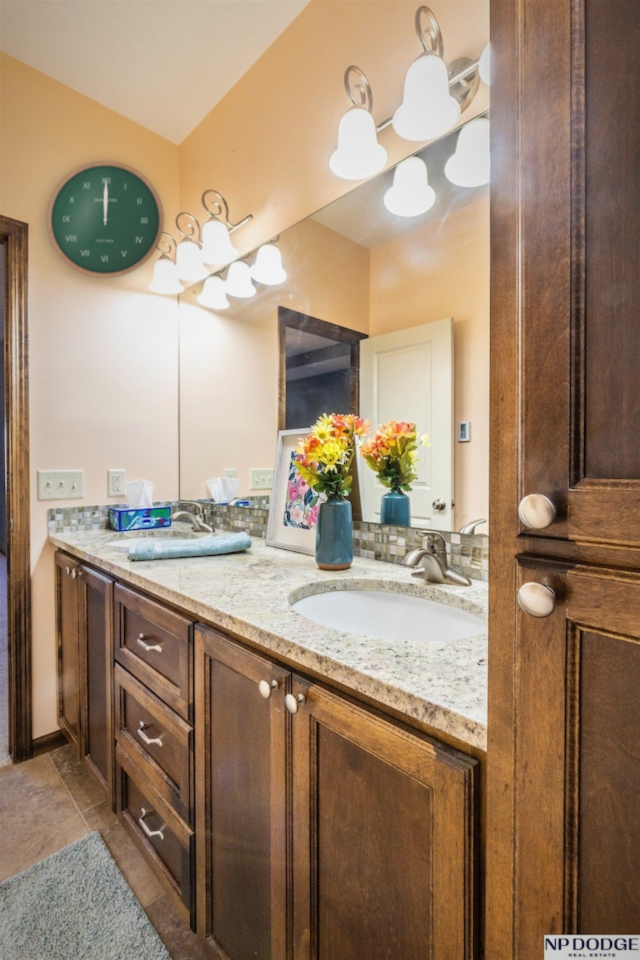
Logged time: **12:00**
